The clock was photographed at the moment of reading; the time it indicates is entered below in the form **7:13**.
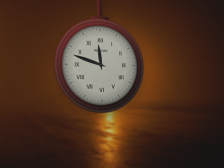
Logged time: **11:48**
